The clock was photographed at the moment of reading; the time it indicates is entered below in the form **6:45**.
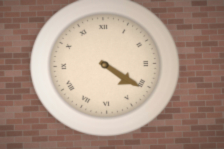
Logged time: **4:21**
